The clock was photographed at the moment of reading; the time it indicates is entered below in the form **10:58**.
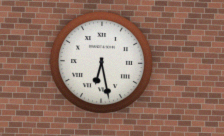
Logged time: **6:28**
